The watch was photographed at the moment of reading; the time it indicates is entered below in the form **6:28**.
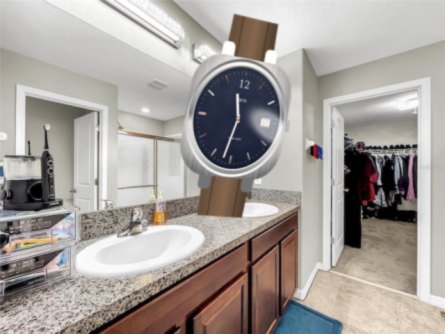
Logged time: **11:32**
